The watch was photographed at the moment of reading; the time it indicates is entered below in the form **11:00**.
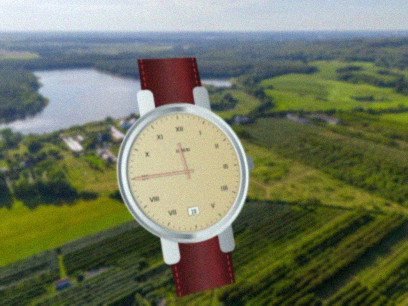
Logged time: **11:45**
